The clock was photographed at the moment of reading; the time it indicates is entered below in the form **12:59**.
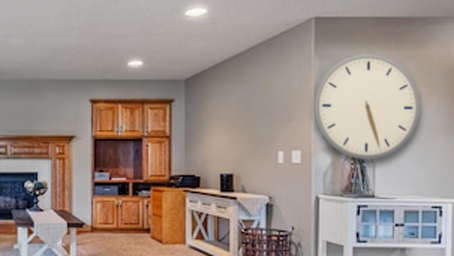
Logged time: **5:27**
